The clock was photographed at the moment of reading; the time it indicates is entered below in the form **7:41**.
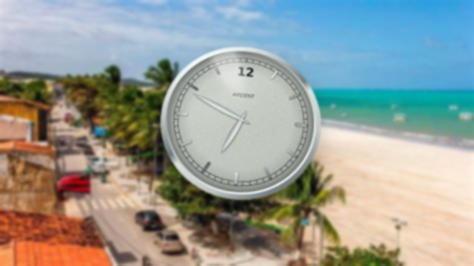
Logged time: **6:49**
